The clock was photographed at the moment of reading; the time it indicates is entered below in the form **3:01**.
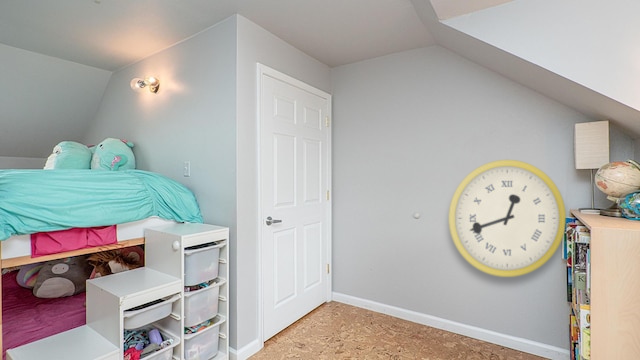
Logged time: **12:42**
